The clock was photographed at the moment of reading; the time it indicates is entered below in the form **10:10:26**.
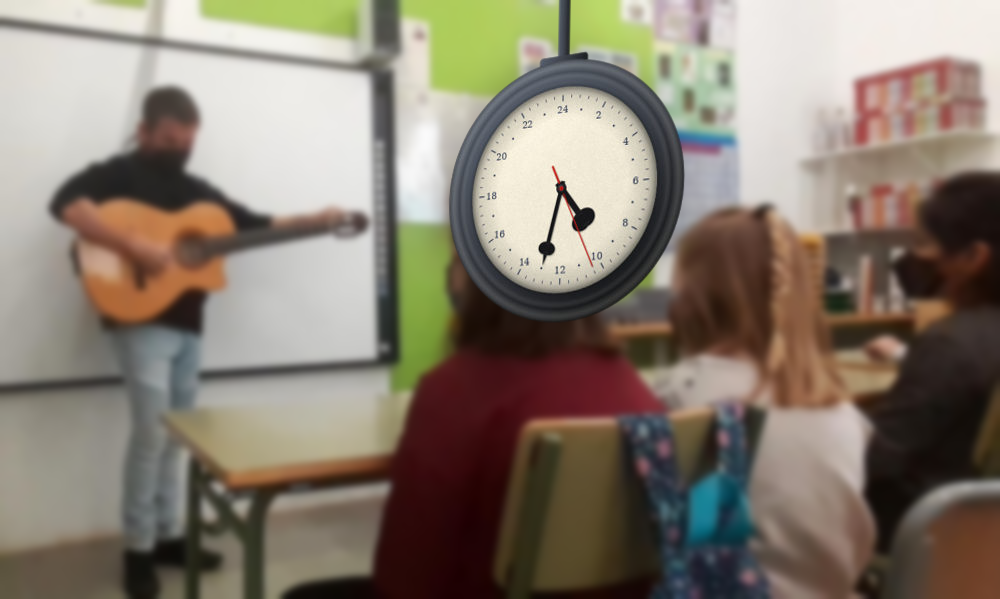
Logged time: **9:32:26**
